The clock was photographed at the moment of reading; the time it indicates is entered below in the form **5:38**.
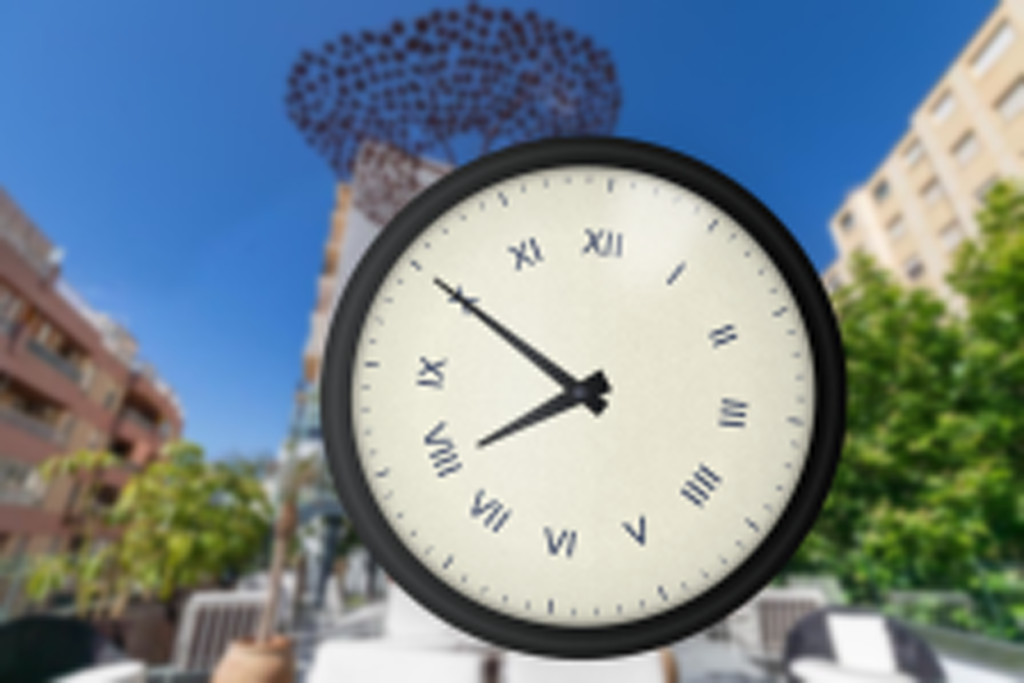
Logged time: **7:50**
